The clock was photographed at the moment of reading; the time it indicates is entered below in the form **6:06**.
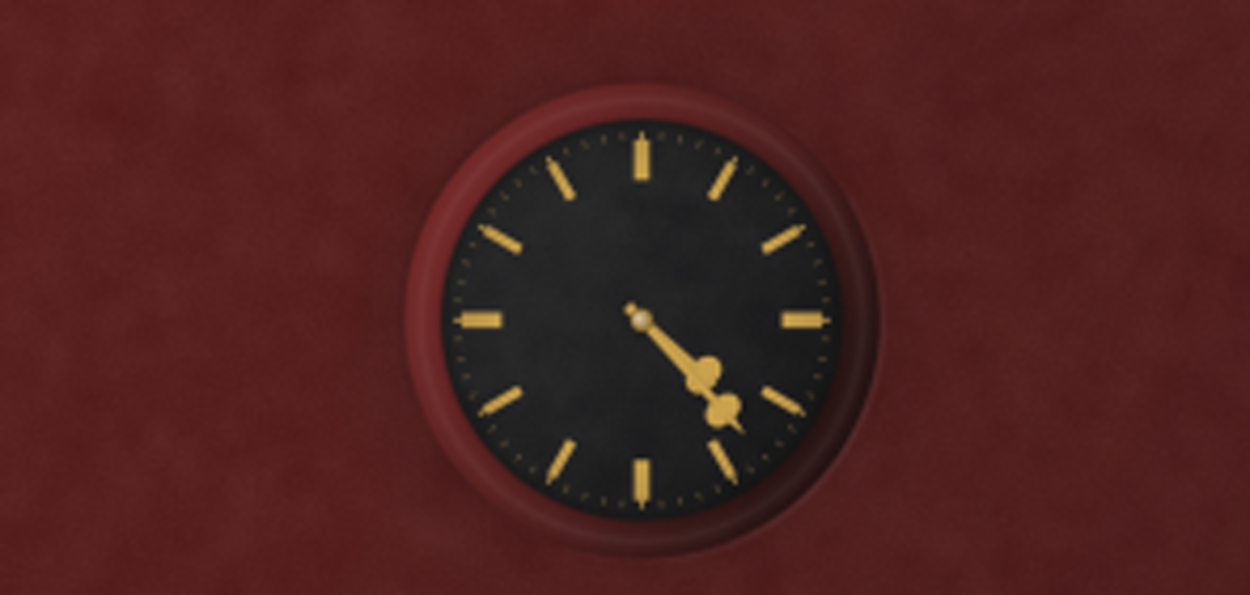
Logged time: **4:23**
